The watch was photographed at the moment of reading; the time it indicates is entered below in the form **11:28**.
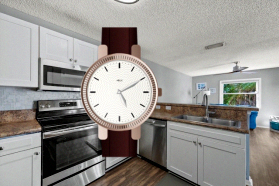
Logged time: **5:10**
